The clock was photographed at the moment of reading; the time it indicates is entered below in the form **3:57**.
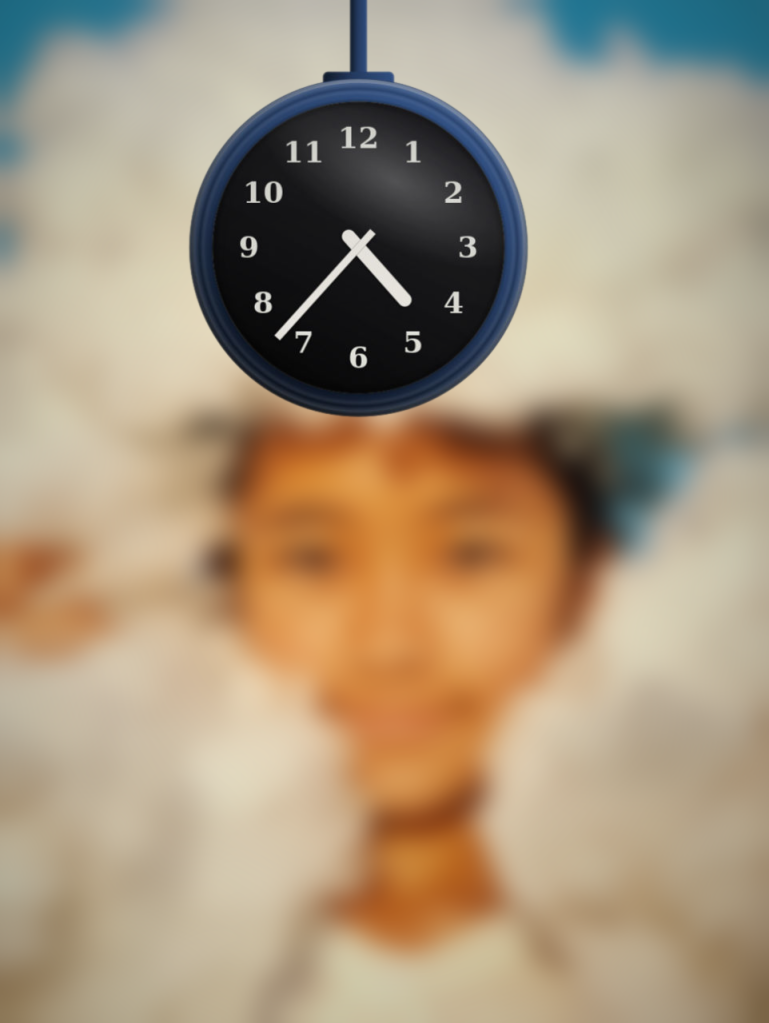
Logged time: **4:37**
